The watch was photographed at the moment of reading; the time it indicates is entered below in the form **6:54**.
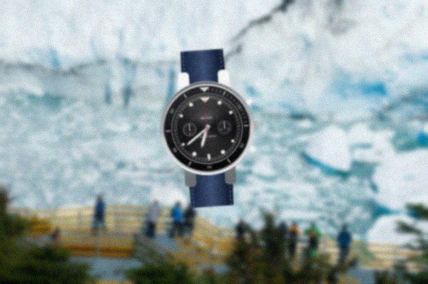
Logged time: **6:39**
